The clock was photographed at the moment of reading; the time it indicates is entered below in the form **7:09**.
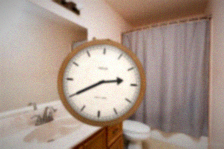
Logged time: **2:40**
